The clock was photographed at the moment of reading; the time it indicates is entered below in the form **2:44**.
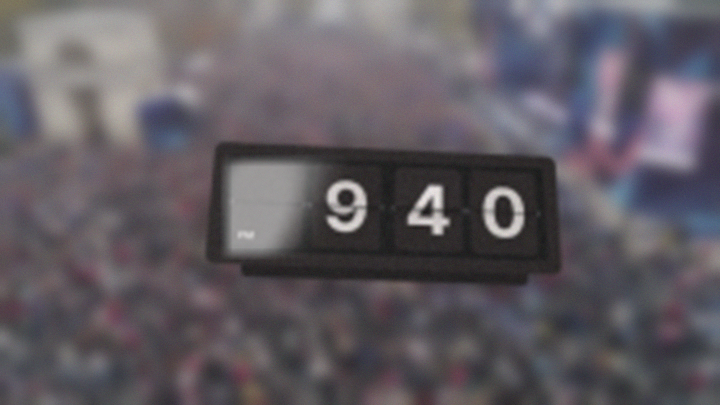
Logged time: **9:40**
